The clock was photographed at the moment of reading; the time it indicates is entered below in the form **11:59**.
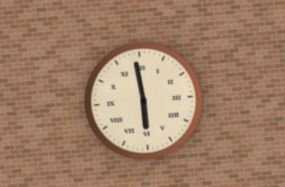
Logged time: **5:59**
